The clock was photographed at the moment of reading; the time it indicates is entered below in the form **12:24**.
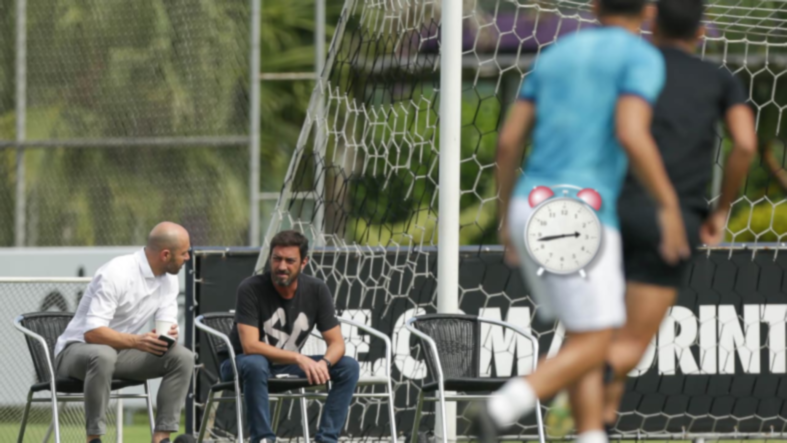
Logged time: **2:43**
